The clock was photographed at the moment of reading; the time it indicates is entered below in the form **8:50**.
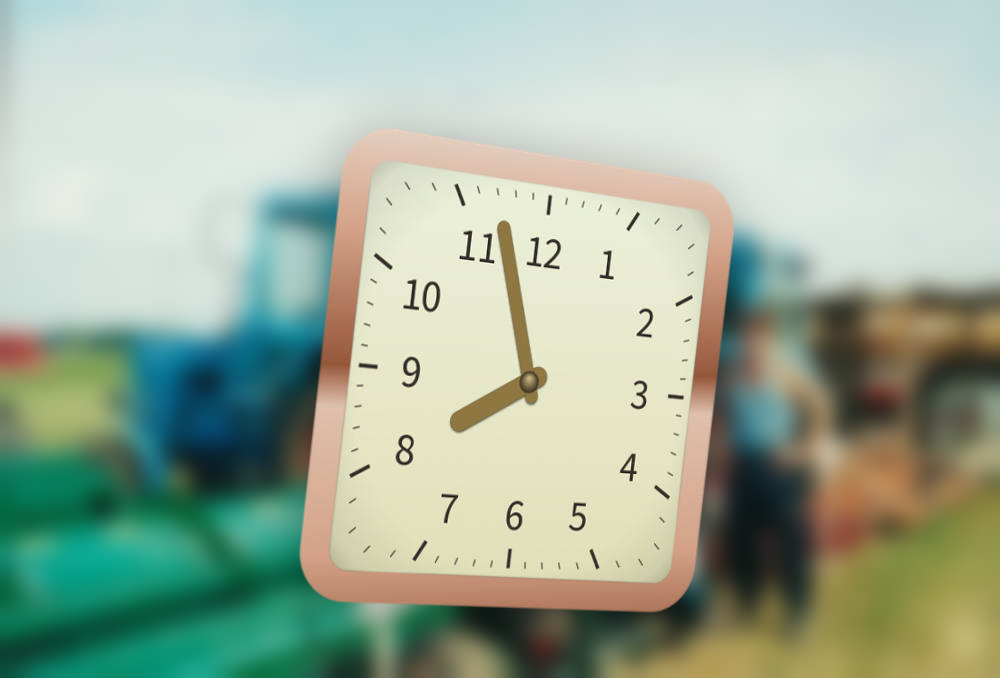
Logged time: **7:57**
